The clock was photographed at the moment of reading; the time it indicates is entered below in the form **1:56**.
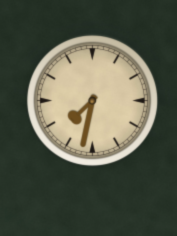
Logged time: **7:32**
